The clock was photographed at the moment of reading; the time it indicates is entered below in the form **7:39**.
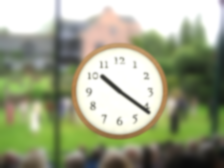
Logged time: **10:21**
